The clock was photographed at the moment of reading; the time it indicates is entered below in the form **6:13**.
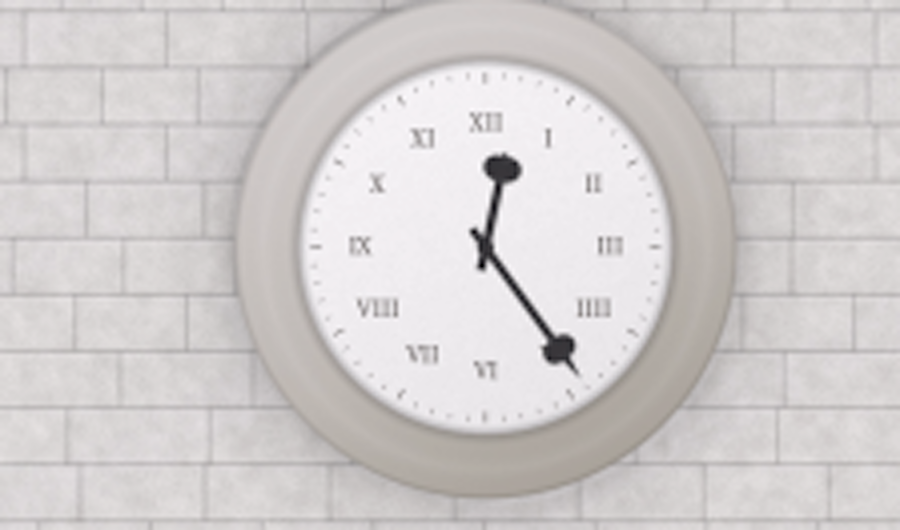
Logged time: **12:24**
